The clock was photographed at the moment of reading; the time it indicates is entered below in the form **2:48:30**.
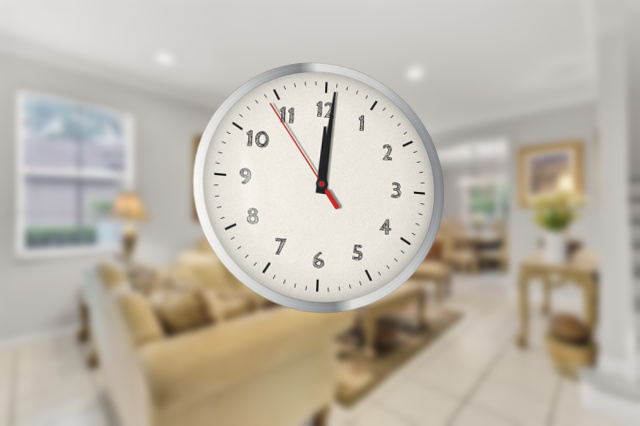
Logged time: **12:00:54**
